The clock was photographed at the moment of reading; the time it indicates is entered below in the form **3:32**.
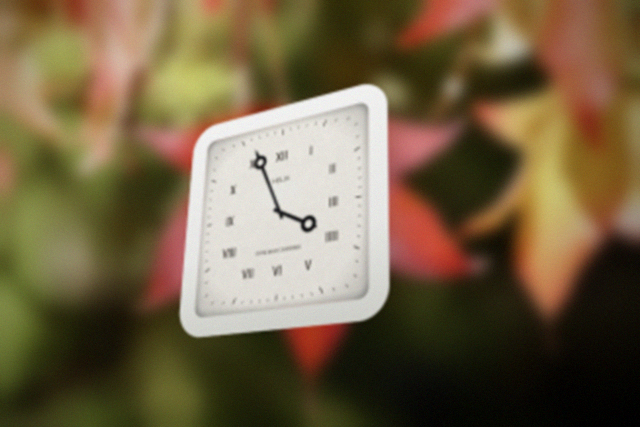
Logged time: **3:56**
